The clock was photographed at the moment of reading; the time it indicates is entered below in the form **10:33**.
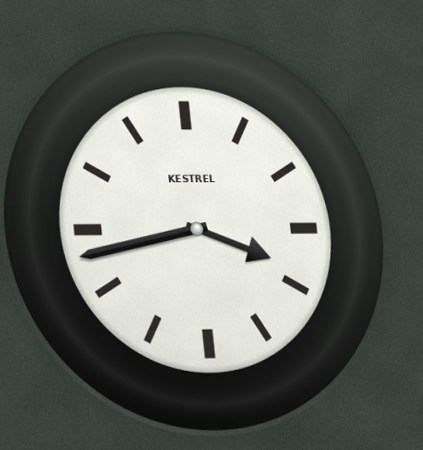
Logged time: **3:43**
